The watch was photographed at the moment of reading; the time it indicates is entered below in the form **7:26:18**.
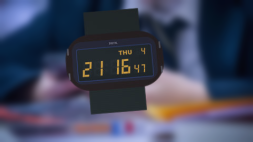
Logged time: **21:16:47**
